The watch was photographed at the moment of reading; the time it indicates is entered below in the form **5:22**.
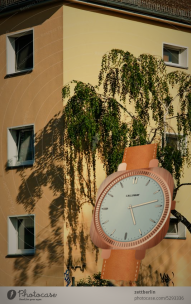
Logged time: **5:13**
